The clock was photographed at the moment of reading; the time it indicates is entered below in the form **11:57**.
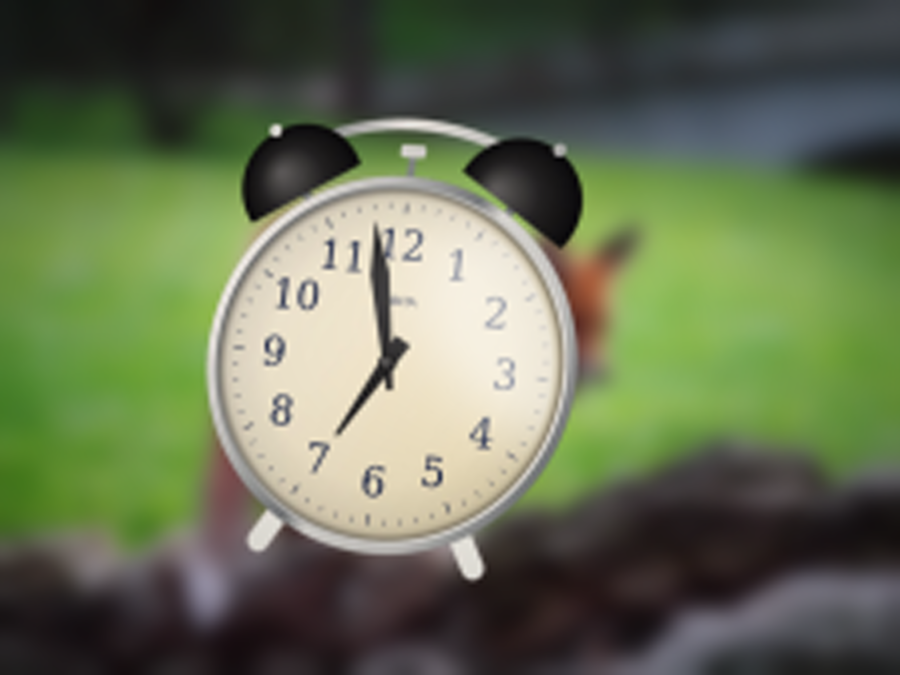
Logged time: **6:58**
